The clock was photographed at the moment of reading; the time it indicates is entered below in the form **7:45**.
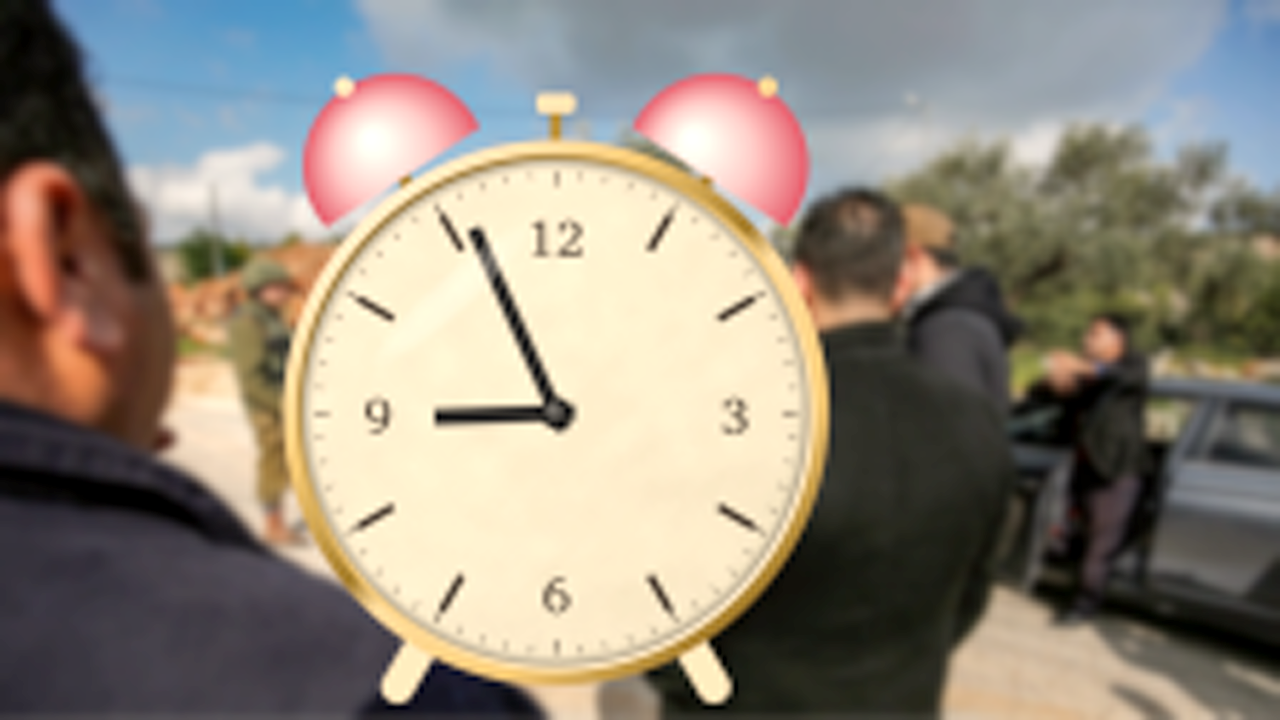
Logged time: **8:56**
